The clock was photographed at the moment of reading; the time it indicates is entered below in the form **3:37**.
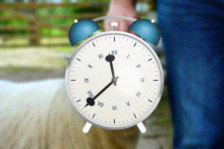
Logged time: **11:38**
